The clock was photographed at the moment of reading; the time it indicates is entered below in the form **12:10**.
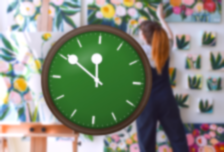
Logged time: **11:51**
